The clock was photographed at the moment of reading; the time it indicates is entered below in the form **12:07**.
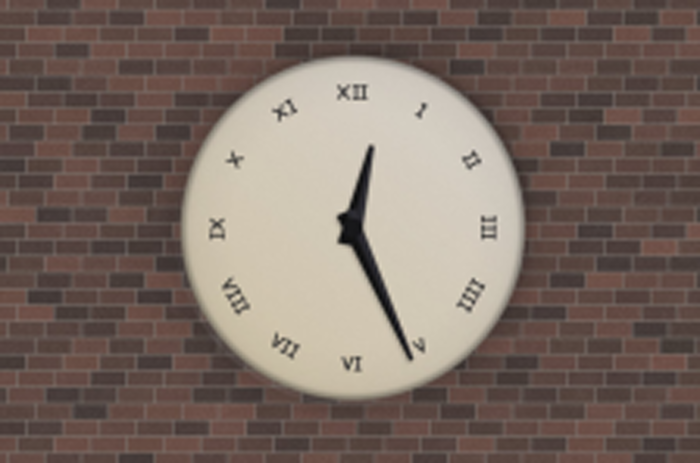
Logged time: **12:26**
